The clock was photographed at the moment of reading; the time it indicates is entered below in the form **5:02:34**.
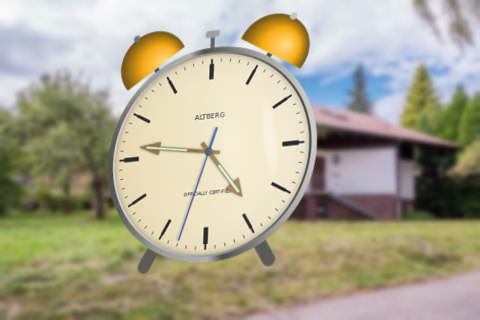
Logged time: **4:46:33**
